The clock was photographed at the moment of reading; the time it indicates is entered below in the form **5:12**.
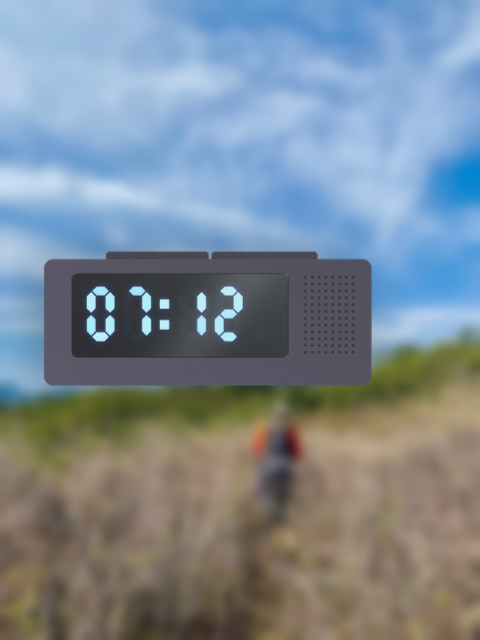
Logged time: **7:12**
